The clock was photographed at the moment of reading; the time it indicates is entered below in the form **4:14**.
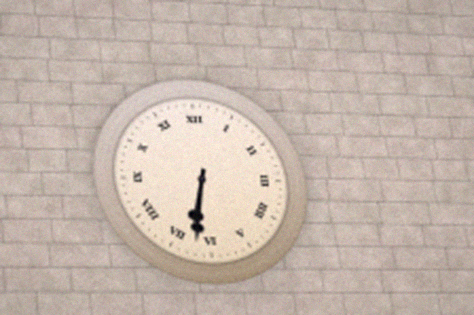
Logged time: **6:32**
